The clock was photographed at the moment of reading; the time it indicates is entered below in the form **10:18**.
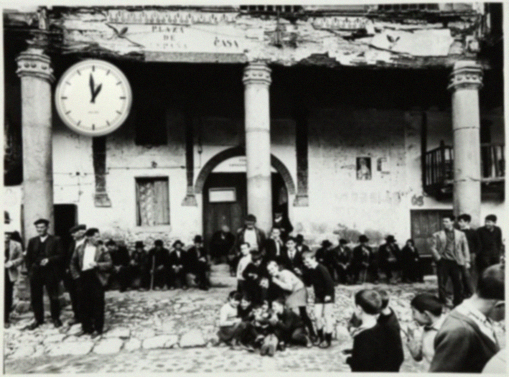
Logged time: **12:59**
